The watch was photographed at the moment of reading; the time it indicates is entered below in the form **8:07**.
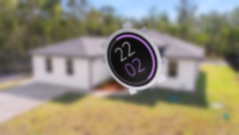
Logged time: **22:02**
